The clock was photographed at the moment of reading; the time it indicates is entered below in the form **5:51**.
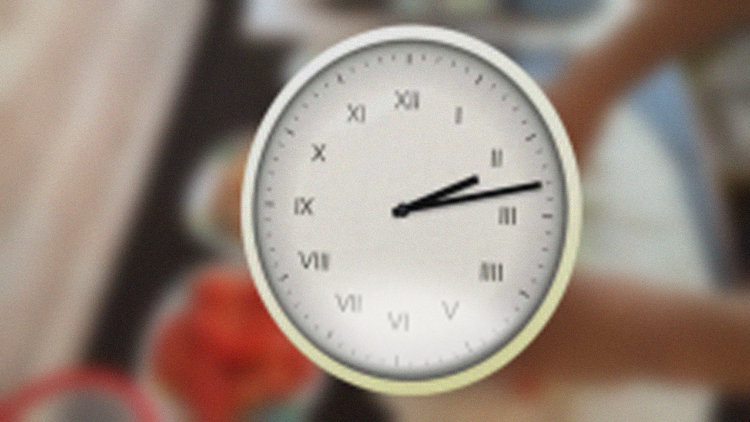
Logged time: **2:13**
